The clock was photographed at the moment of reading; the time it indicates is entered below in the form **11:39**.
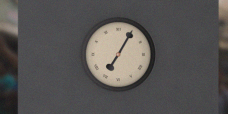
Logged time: **7:05**
